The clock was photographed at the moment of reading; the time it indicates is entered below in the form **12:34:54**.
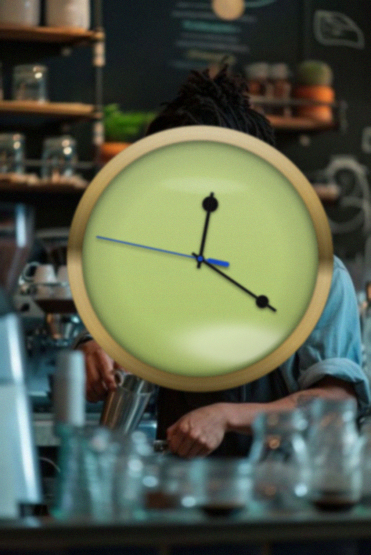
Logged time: **12:20:47**
